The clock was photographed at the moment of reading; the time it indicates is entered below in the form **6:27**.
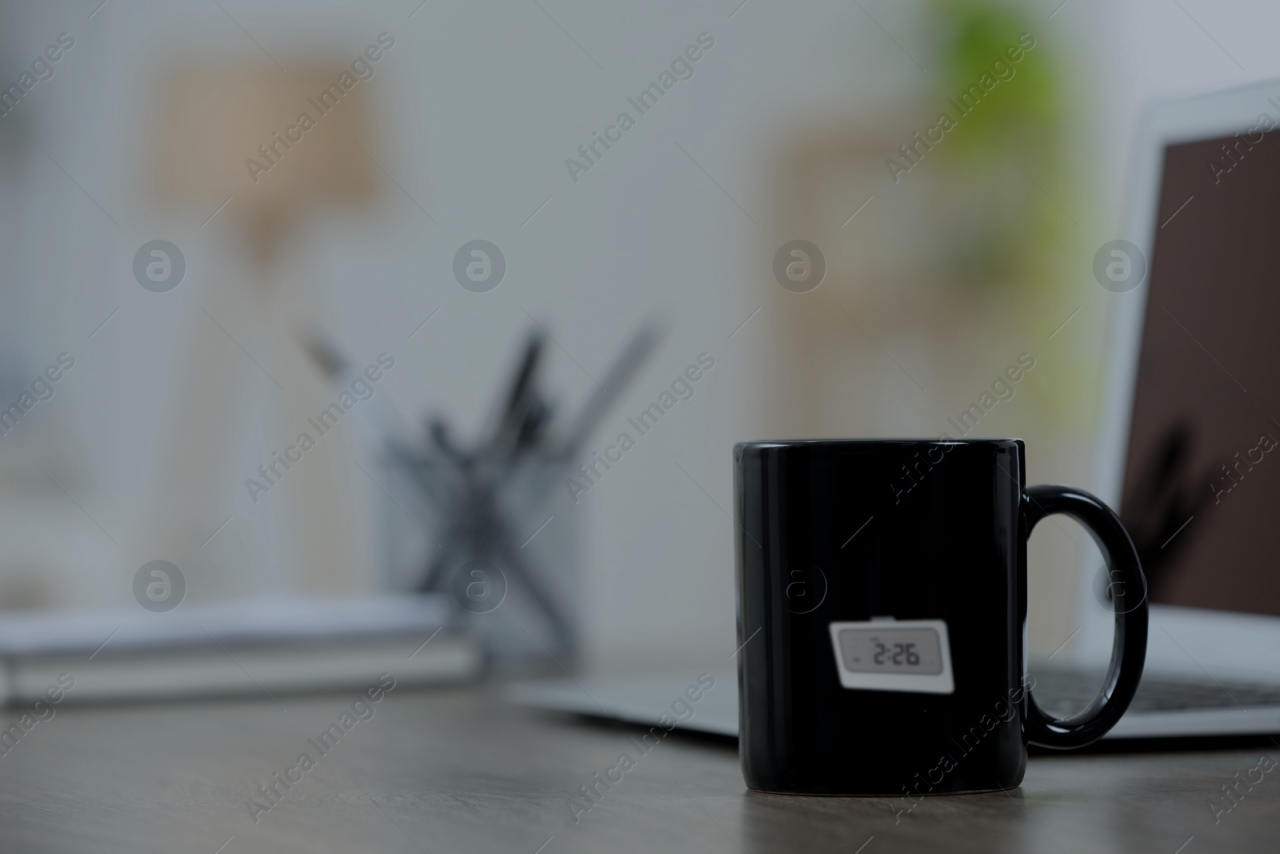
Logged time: **2:26**
